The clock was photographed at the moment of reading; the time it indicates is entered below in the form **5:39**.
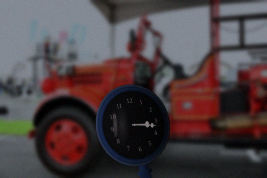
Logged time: **3:17**
